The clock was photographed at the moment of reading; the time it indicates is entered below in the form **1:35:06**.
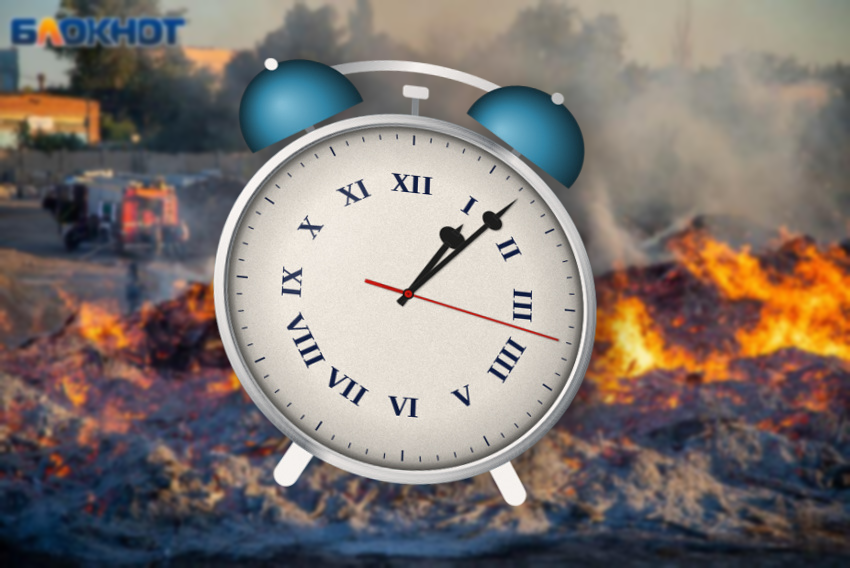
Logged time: **1:07:17**
